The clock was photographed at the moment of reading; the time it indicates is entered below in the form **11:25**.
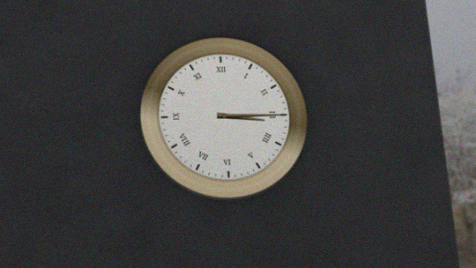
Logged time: **3:15**
